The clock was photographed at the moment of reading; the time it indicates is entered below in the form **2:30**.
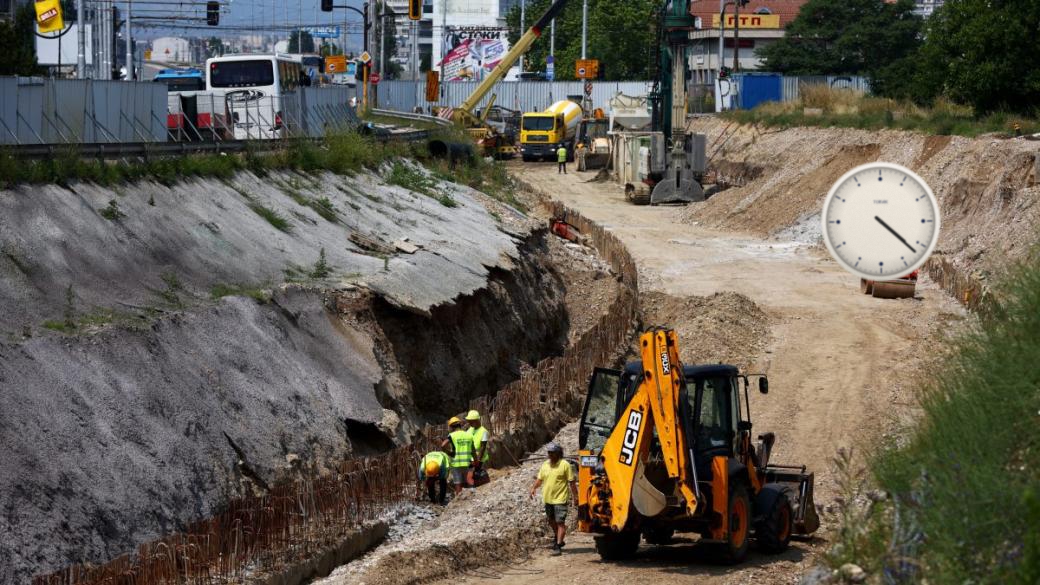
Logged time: **4:22**
